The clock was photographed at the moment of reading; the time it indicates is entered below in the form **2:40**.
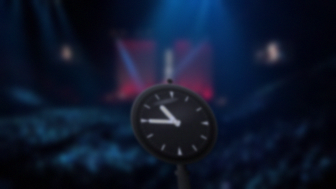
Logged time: **10:45**
